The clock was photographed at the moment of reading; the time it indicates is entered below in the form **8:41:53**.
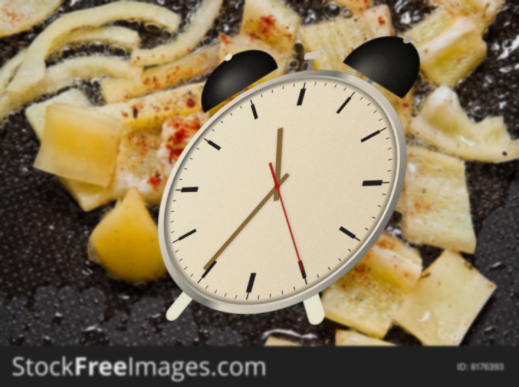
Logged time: **11:35:25**
